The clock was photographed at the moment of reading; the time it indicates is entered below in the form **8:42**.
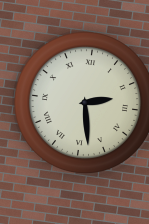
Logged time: **2:28**
